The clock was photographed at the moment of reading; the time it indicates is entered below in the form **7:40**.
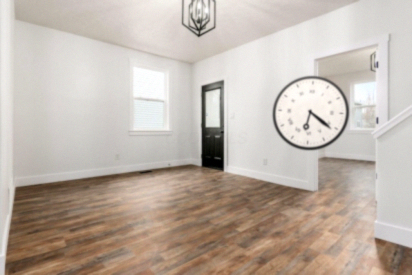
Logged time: **6:21**
